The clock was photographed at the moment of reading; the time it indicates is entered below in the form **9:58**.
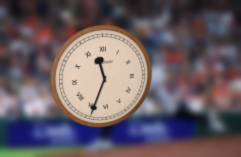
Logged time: **11:34**
